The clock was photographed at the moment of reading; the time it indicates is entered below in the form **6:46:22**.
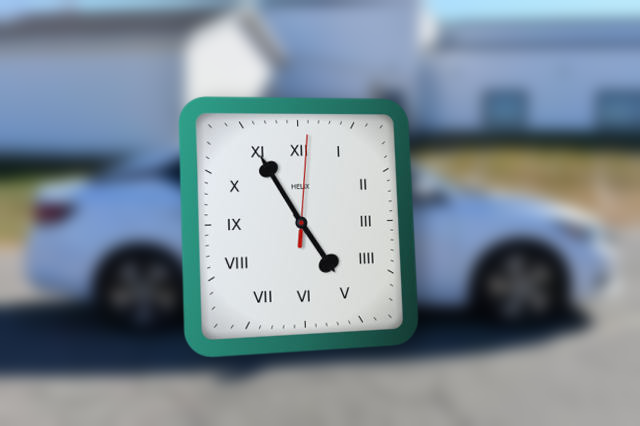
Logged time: **4:55:01**
